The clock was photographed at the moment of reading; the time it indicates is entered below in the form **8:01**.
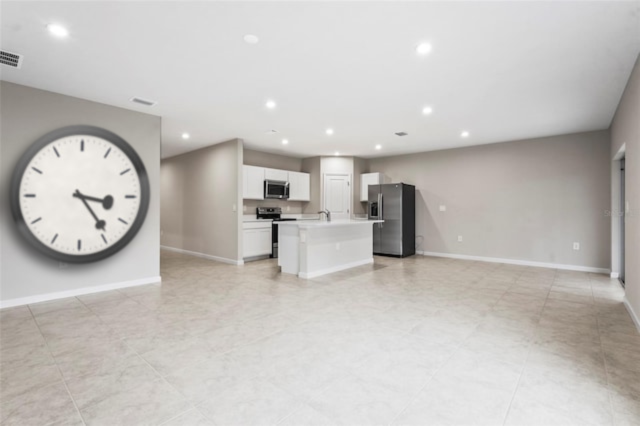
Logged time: **3:24**
